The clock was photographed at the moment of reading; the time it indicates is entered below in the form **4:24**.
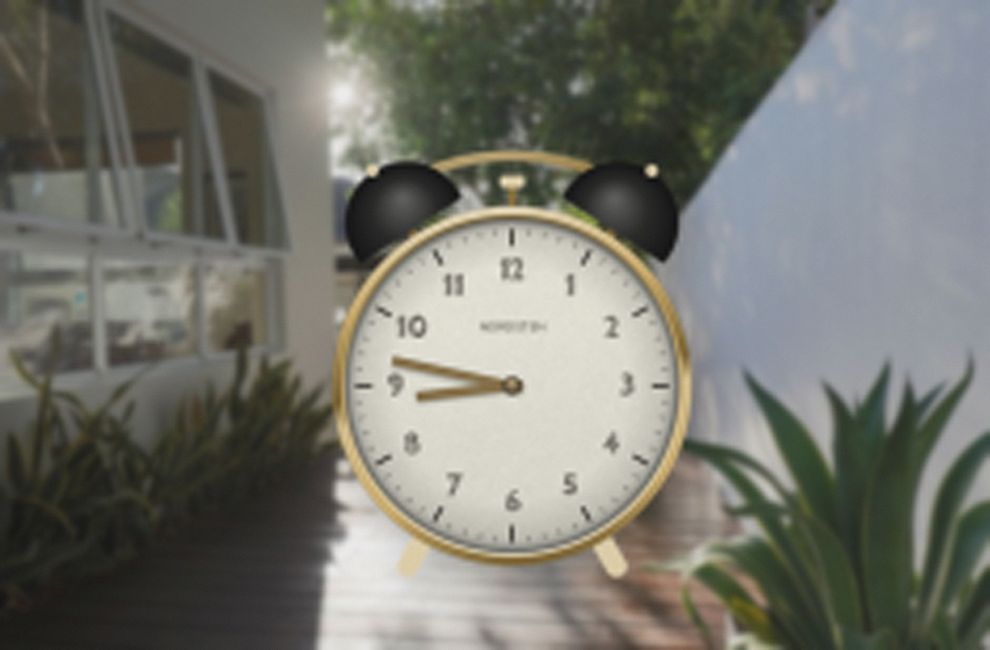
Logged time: **8:47**
